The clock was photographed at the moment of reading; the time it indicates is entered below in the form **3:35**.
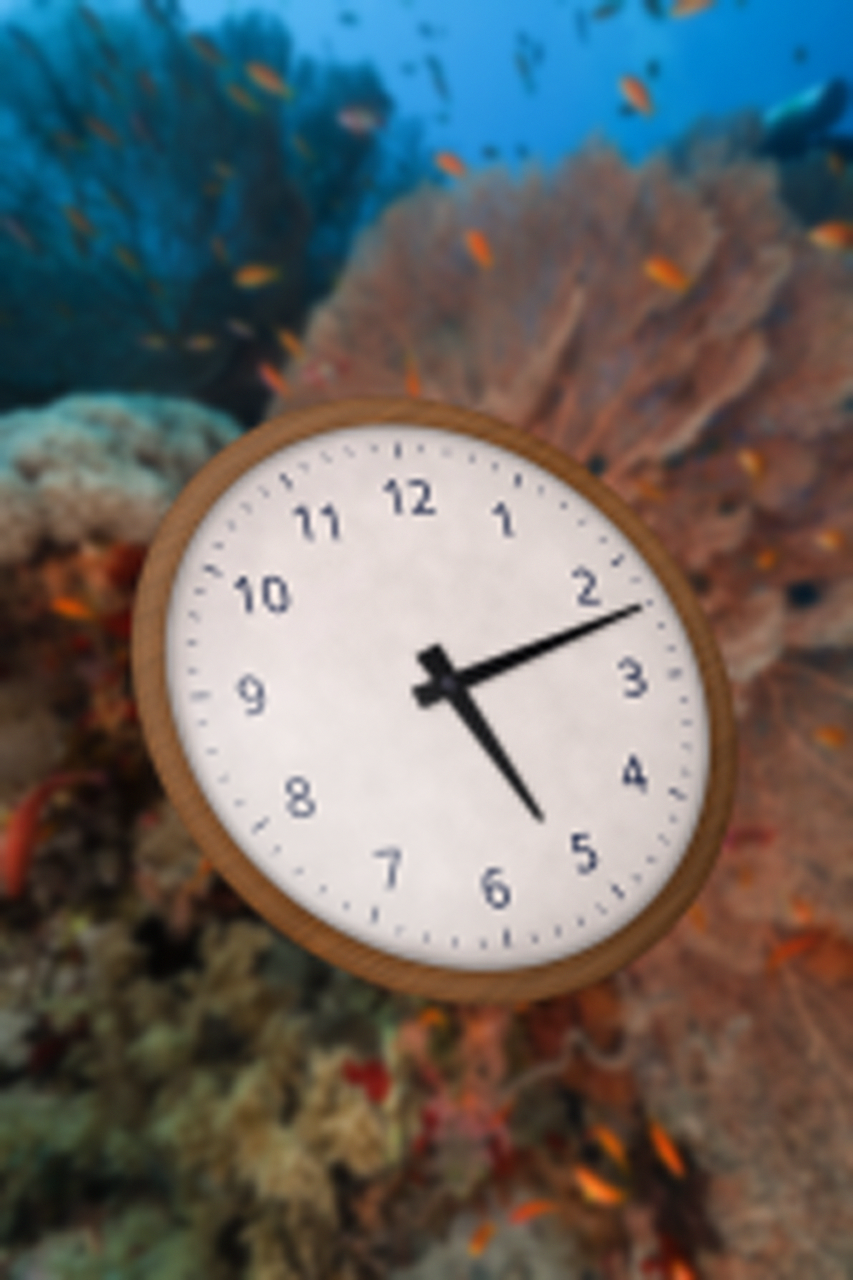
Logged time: **5:12**
